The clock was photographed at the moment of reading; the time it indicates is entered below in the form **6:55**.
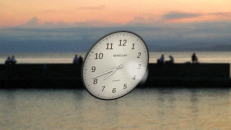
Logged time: **7:42**
